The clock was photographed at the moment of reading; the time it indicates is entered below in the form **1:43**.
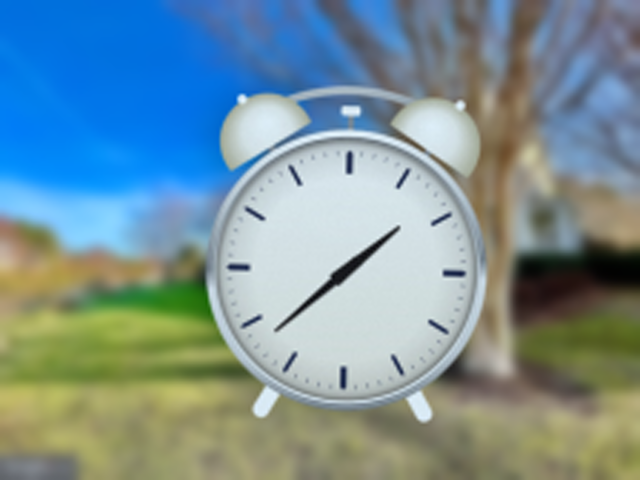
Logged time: **1:38**
